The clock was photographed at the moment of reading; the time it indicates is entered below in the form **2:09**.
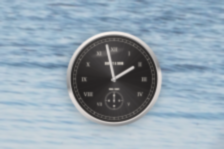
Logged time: **1:58**
